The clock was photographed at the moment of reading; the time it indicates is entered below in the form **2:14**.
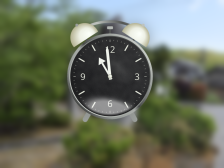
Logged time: **10:59**
